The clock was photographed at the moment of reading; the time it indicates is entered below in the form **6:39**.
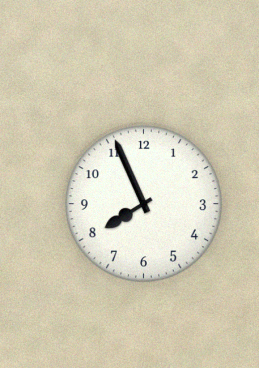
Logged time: **7:56**
